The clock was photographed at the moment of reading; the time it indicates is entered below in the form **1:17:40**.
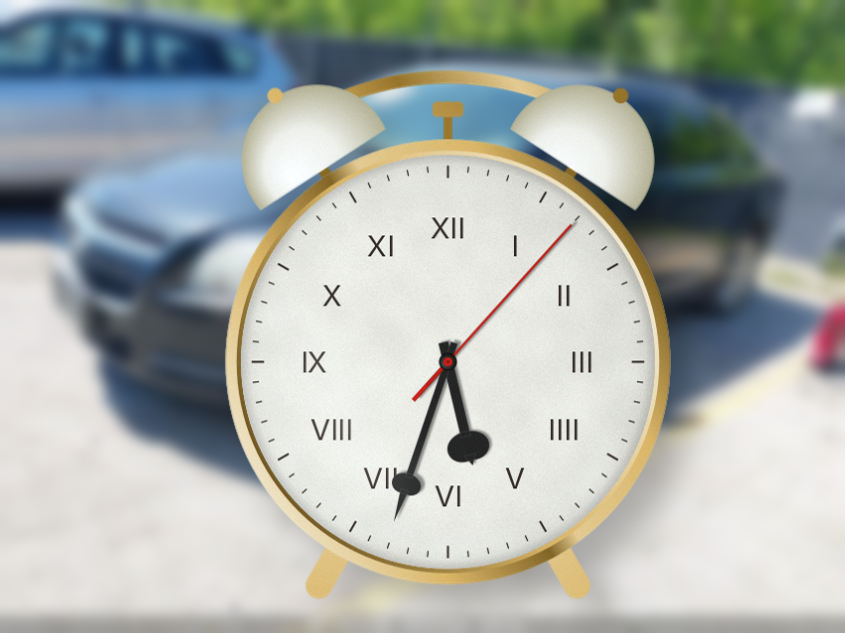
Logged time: **5:33:07**
